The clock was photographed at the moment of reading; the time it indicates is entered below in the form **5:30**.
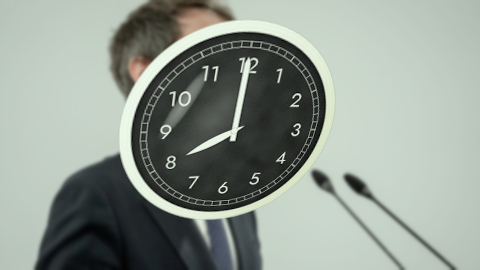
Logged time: **8:00**
